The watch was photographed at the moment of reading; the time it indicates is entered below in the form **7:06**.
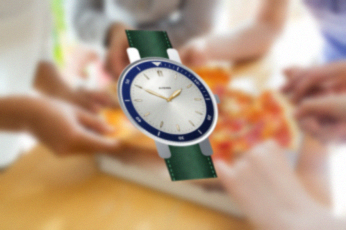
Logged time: **1:50**
